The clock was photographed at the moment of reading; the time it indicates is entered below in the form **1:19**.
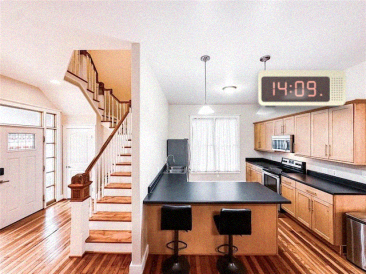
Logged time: **14:09**
